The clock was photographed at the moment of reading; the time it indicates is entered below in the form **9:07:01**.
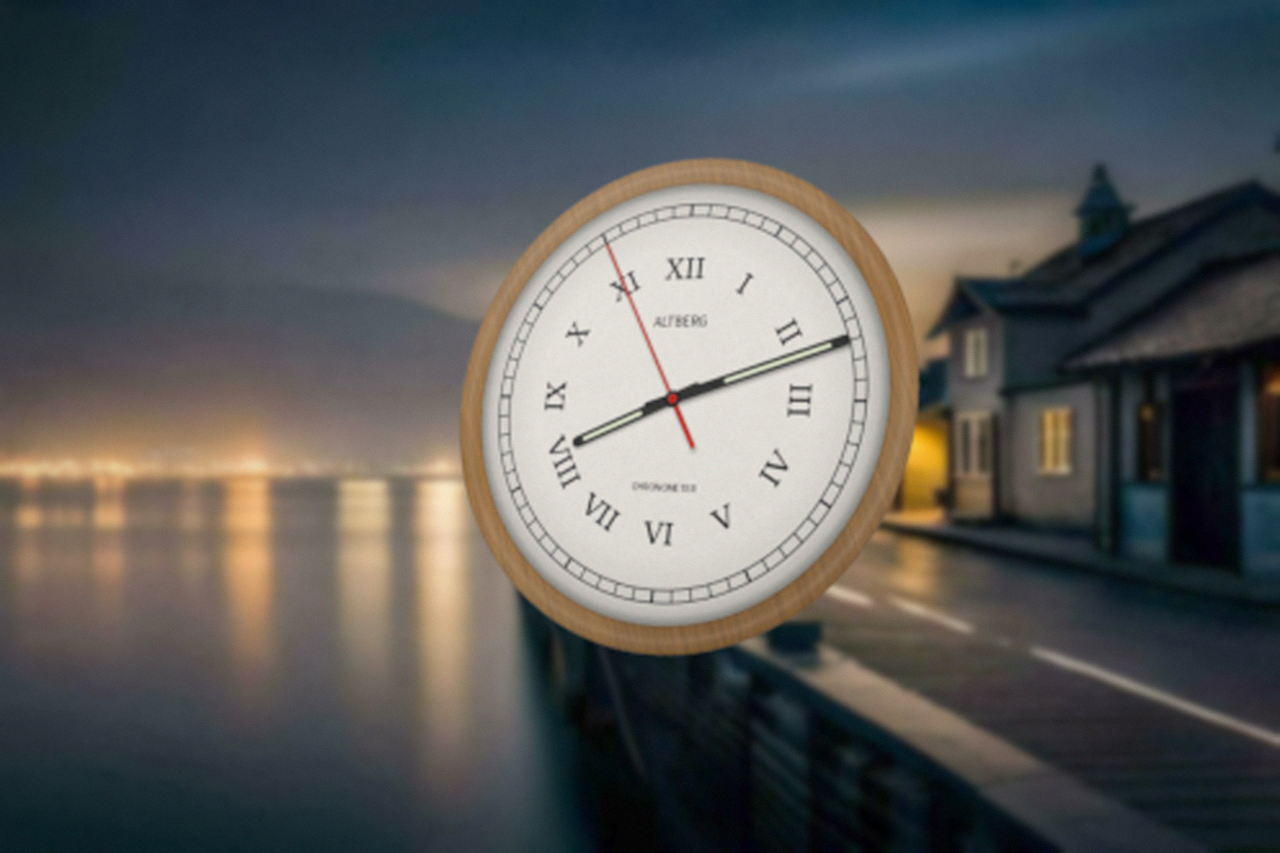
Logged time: **8:11:55**
